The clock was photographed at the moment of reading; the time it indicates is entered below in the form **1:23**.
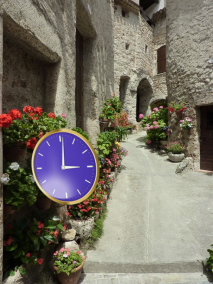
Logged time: **3:01**
